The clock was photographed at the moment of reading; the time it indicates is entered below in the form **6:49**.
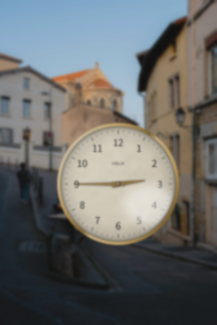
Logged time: **2:45**
